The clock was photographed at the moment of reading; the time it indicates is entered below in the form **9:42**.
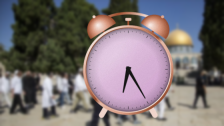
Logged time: **6:25**
